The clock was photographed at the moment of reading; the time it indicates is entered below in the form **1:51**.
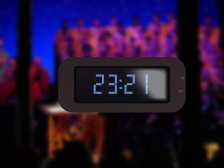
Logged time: **23:21**
